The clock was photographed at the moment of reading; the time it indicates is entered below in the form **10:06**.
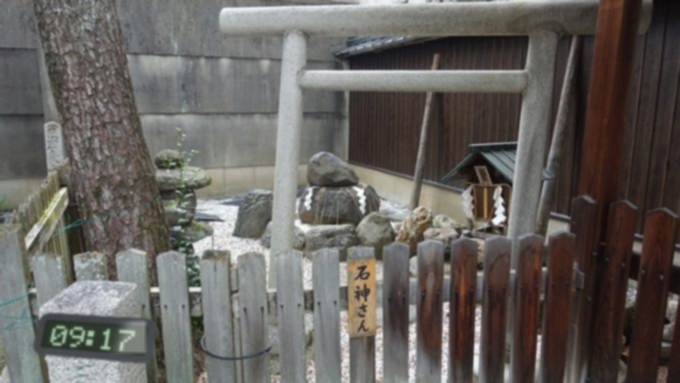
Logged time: **9:17**
